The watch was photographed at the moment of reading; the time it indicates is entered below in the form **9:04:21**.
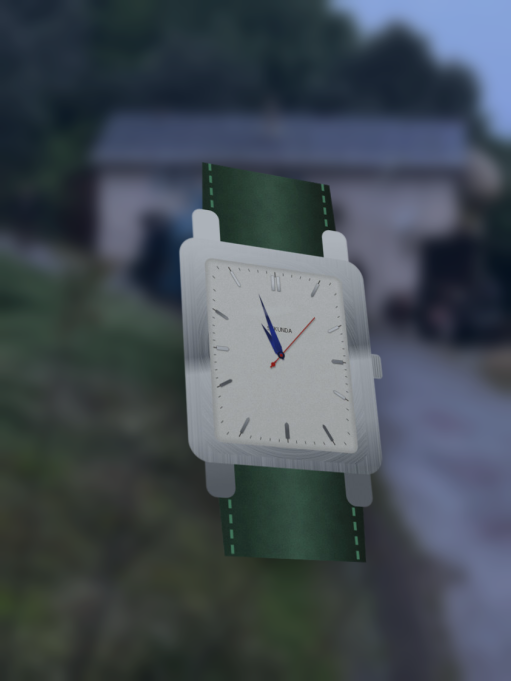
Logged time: **10:57:07**
